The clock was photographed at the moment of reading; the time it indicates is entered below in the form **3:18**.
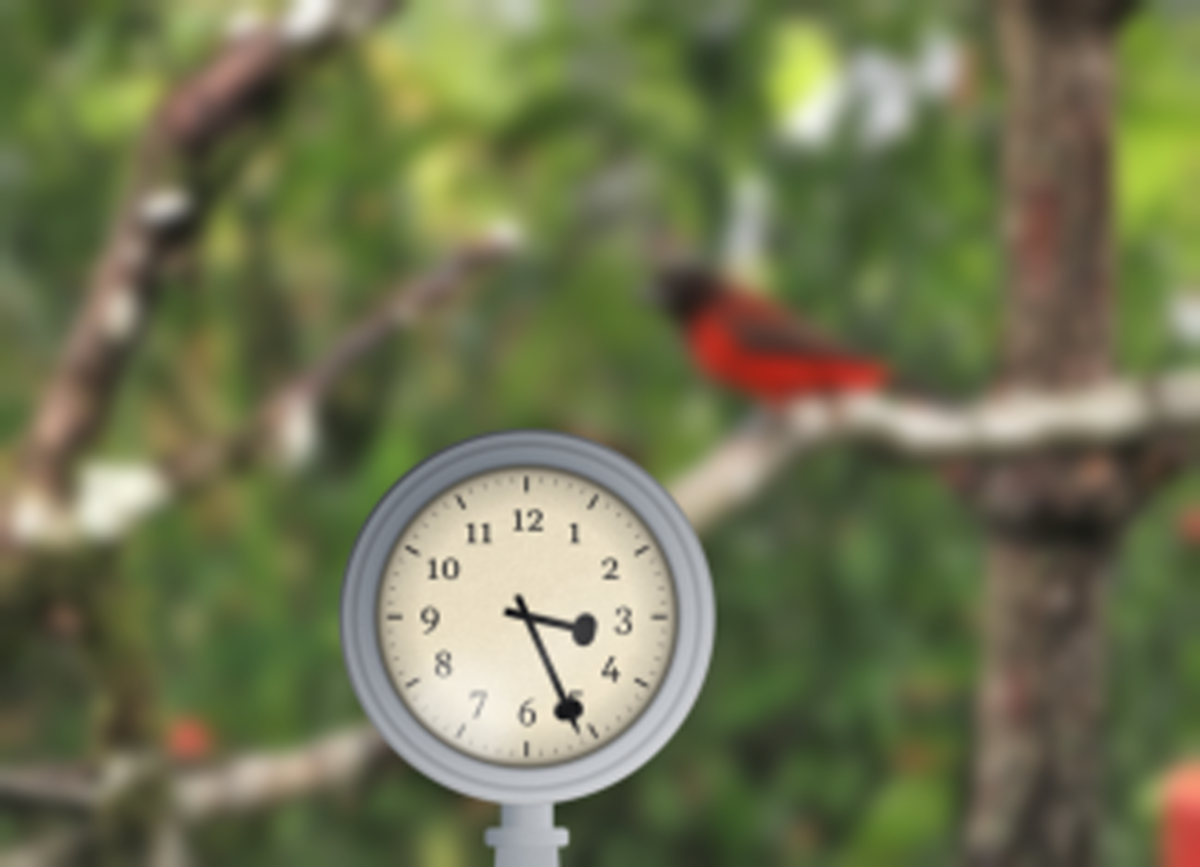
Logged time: **3:26**
